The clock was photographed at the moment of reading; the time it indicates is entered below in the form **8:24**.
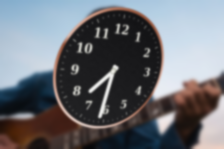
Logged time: **7:31**
